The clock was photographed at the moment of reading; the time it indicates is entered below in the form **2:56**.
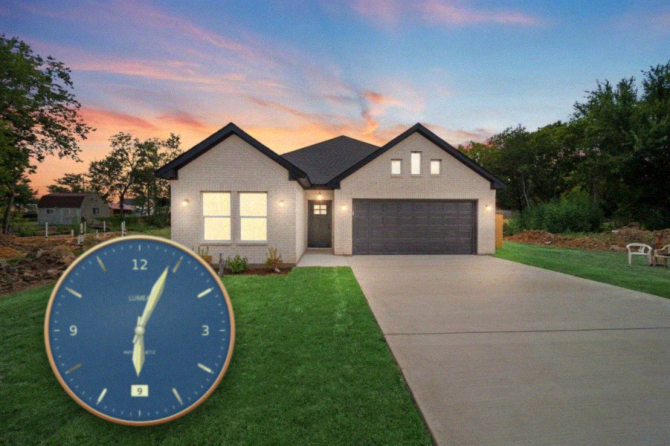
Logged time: **6:04**
